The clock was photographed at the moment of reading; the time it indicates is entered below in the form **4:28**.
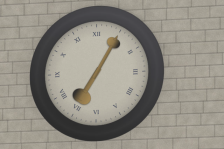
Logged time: **7:05**
